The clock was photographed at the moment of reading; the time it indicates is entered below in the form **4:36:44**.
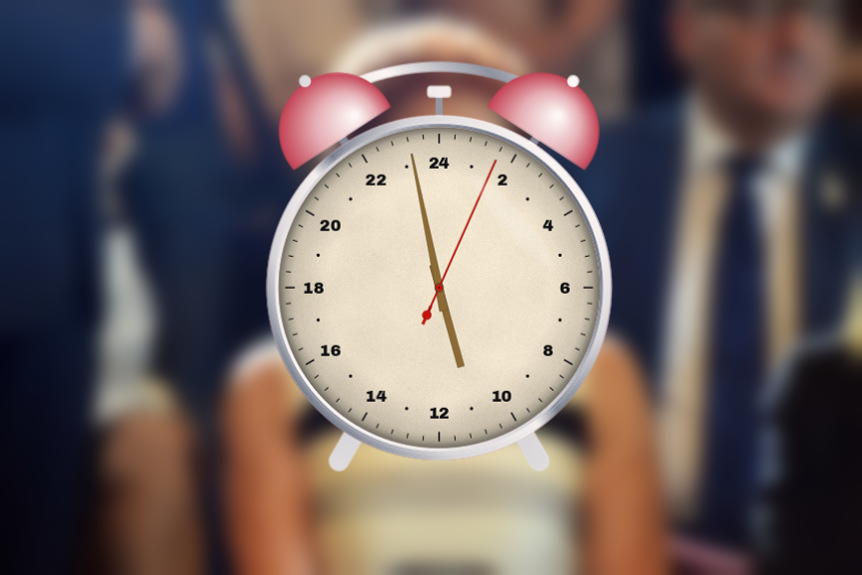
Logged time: **10:58:04**
